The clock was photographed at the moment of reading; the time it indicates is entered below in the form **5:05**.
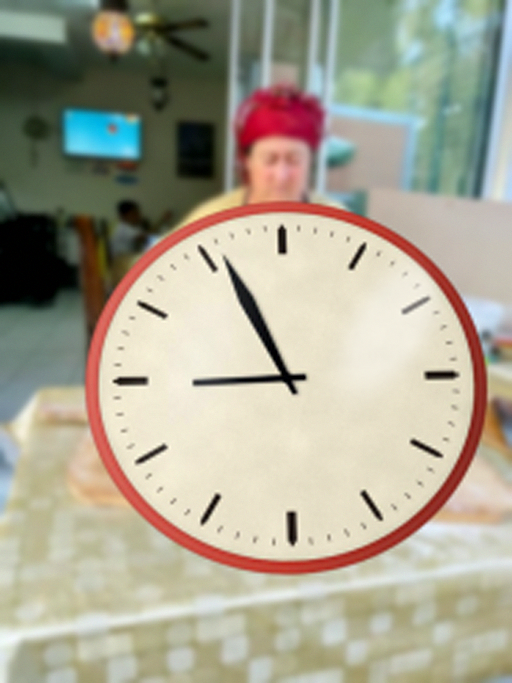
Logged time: **8:56**
